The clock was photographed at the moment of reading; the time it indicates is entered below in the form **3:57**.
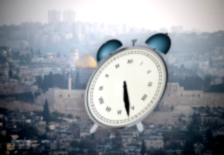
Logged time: **5:27**
